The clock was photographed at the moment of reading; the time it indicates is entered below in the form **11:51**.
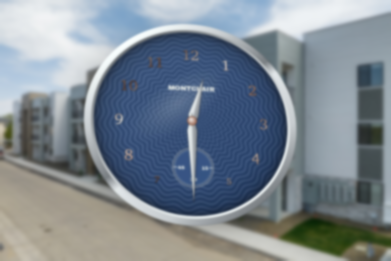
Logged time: **12:30**
